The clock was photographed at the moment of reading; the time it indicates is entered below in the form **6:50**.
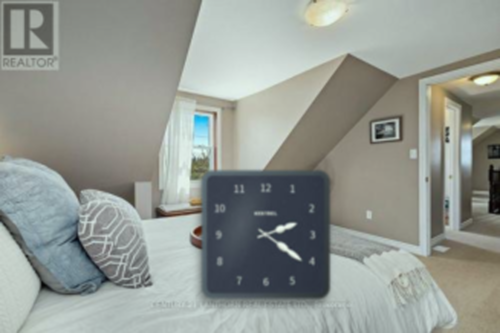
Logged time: **2:21**
